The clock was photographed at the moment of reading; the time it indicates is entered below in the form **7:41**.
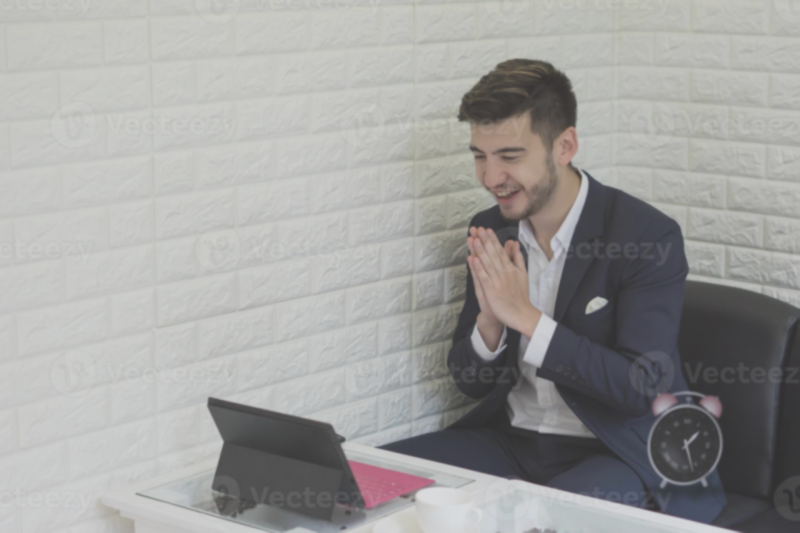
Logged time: **1:27**
